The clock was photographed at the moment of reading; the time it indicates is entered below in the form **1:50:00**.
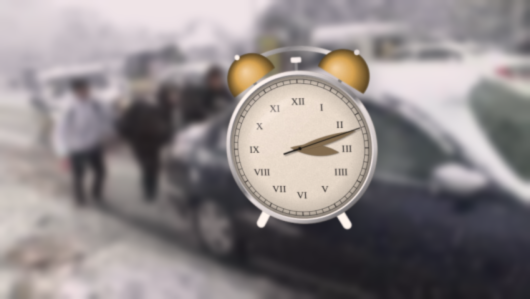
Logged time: **3:12:12**
